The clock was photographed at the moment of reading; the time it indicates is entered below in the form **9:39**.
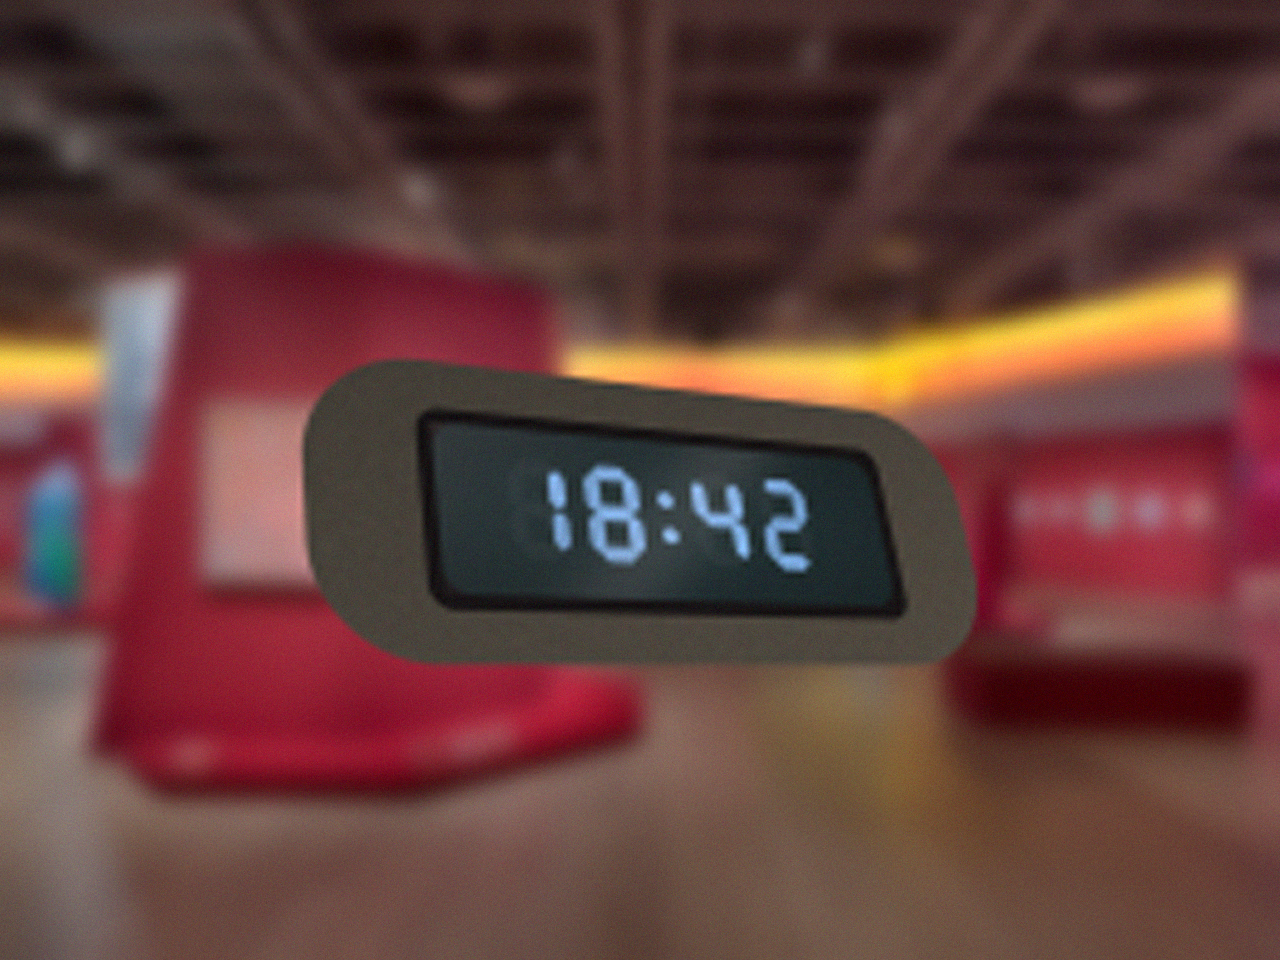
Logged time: **18:42**
